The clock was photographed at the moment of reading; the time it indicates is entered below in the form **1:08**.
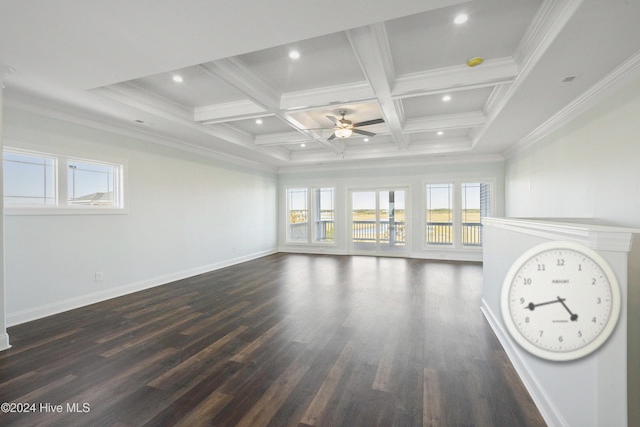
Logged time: **4:43**
